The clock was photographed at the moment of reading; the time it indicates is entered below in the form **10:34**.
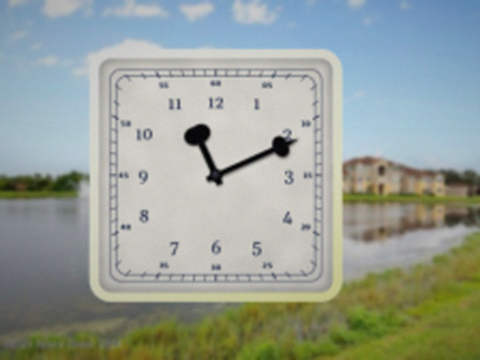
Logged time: **11:11**
